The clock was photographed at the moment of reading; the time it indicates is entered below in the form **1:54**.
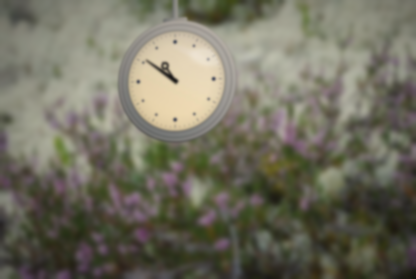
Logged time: **10:51**
